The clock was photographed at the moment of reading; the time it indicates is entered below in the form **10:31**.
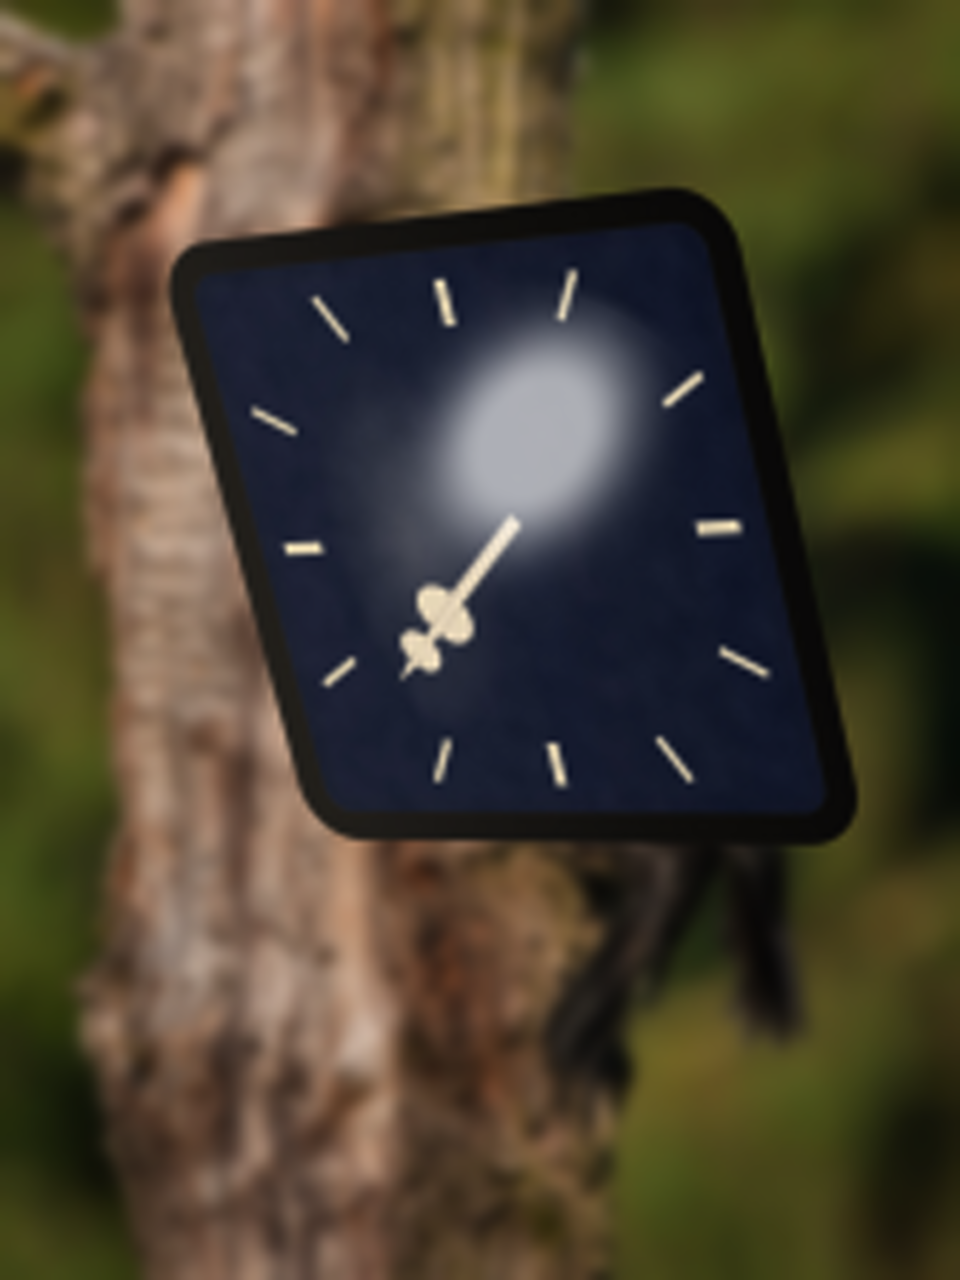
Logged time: **7:38**
